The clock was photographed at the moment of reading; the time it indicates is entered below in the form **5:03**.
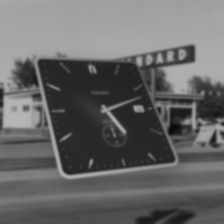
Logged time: **5:12**
